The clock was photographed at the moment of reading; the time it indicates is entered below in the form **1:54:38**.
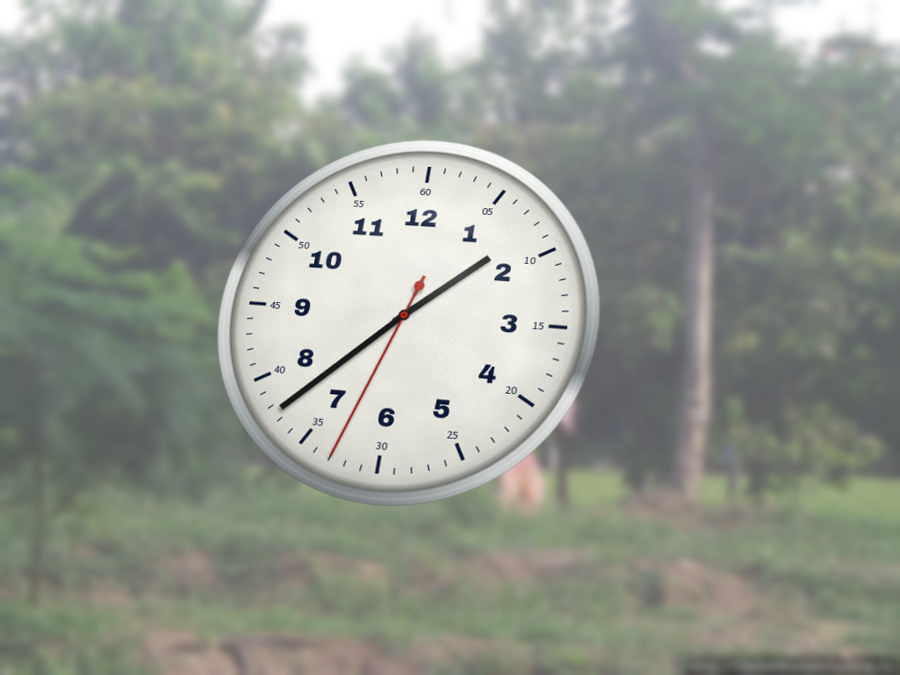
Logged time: **1:37:33**
